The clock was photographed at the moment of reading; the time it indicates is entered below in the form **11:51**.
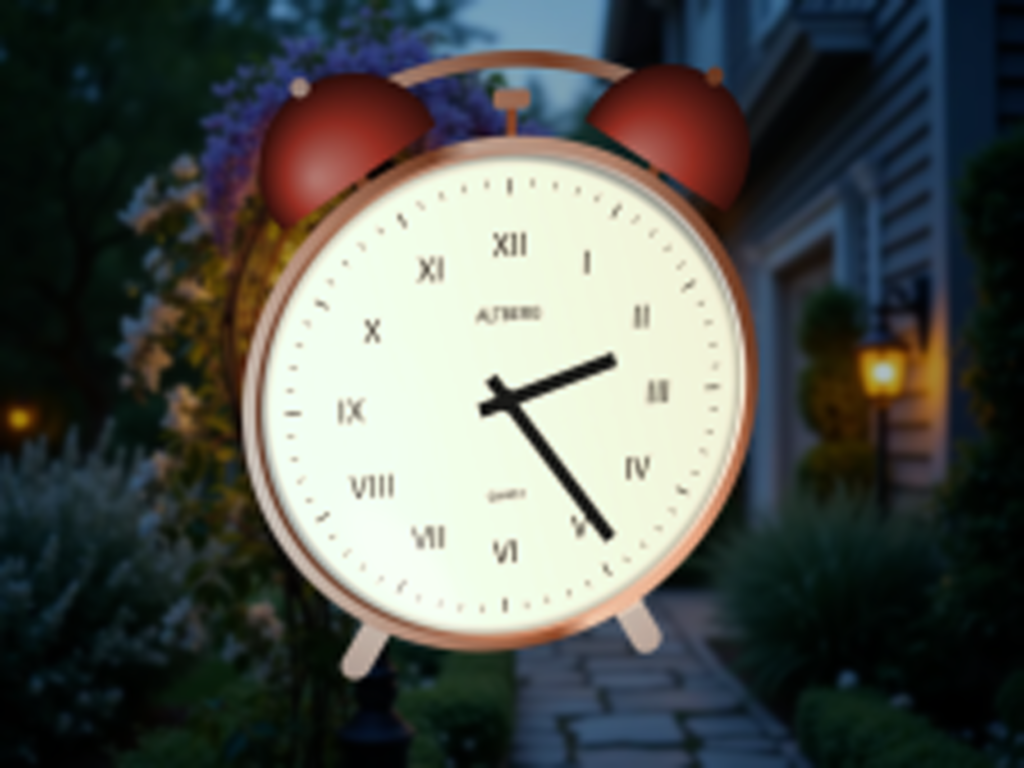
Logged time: **2:24**
